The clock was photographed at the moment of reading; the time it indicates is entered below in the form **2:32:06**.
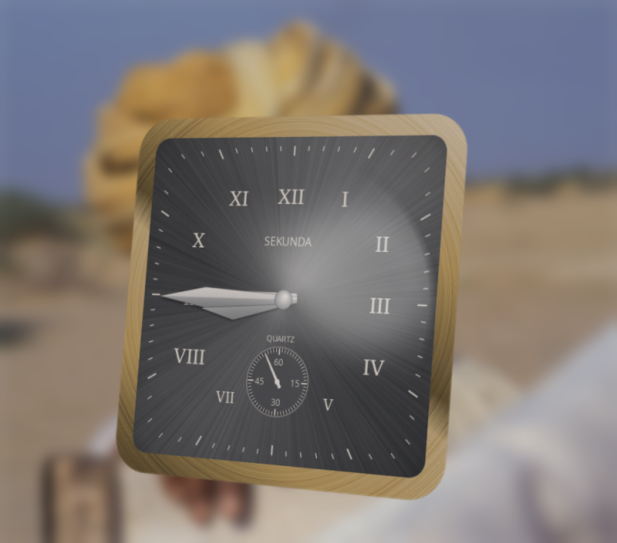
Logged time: **8:44:55**
